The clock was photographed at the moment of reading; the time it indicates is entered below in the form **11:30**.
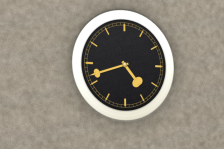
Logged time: **4:42**
